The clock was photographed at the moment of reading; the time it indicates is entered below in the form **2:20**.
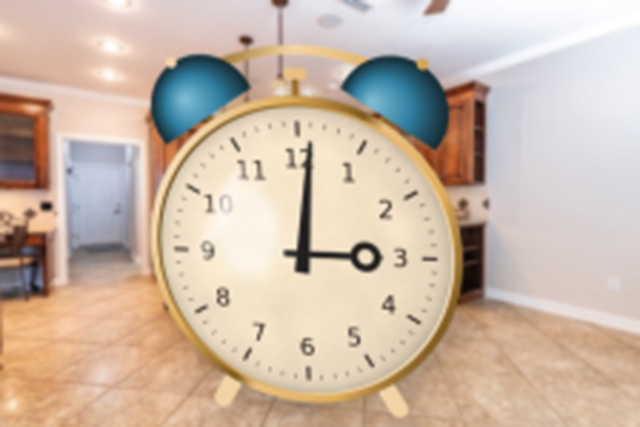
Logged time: **3:01**
